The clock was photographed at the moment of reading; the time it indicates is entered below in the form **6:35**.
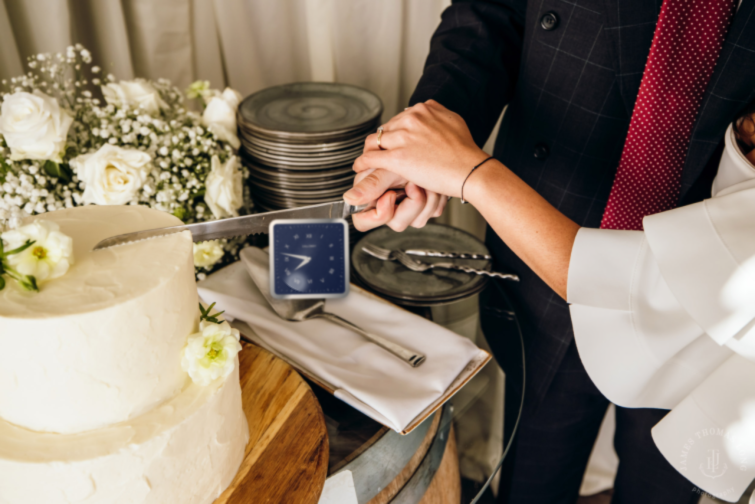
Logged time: **7:47**
